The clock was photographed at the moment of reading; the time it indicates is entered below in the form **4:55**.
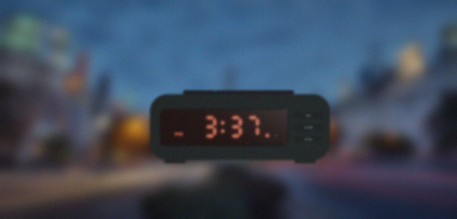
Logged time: **3:37**
